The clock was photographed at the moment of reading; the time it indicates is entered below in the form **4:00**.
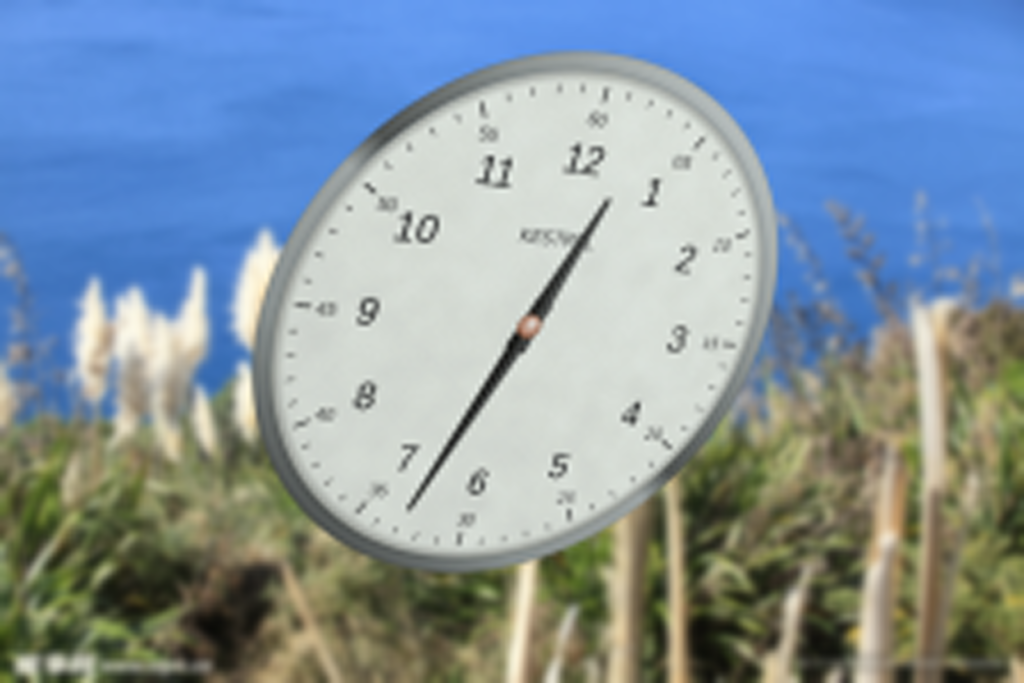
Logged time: **12:33**
